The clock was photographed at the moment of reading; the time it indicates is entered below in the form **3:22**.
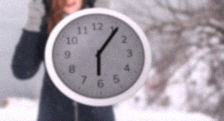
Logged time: **6:06**
